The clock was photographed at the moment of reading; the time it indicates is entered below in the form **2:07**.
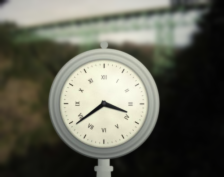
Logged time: **3:39**
